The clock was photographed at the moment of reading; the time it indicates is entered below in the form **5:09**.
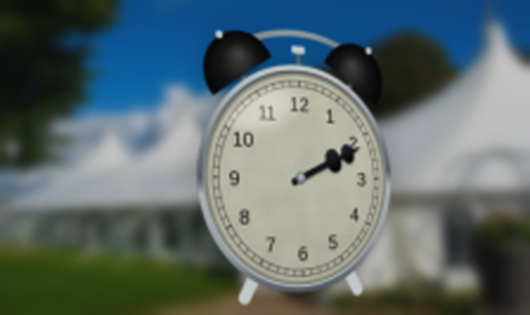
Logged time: **2:11**
